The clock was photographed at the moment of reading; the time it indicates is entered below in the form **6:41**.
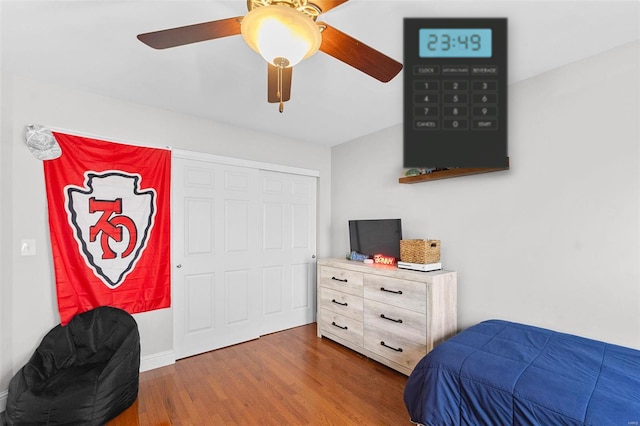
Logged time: **23:49**
